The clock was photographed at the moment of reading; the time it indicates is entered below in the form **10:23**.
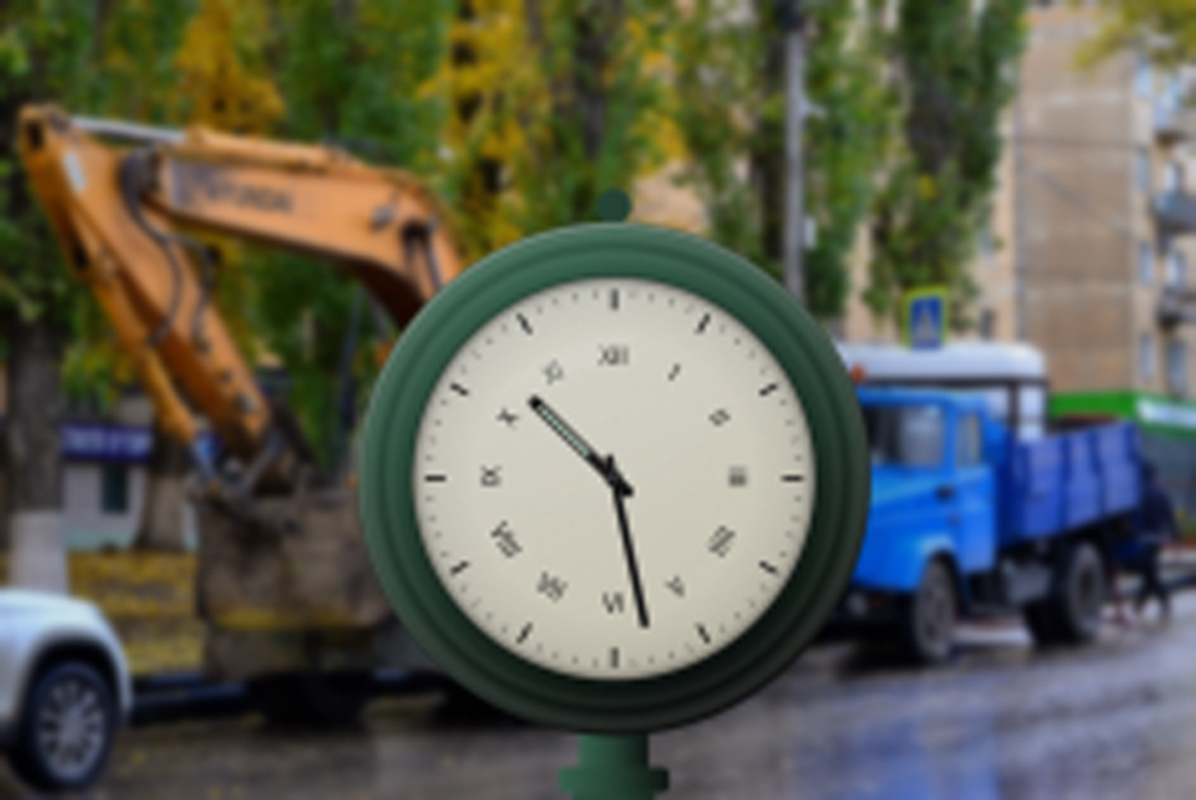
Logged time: **10:28**
